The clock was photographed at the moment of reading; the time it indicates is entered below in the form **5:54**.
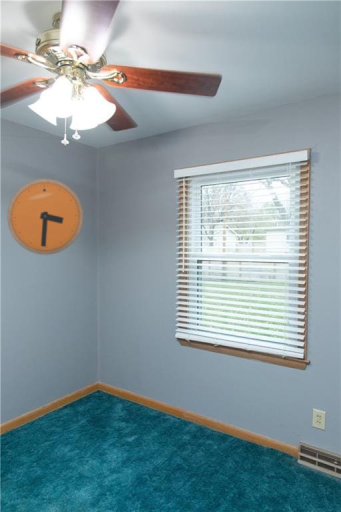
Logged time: **3:31**
